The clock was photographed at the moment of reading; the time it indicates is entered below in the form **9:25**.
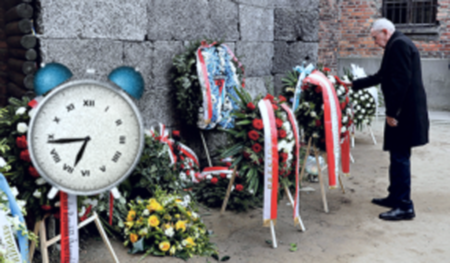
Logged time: **6:44**
